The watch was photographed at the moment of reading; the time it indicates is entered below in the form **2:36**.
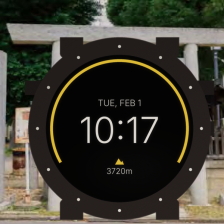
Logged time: **10:17**
